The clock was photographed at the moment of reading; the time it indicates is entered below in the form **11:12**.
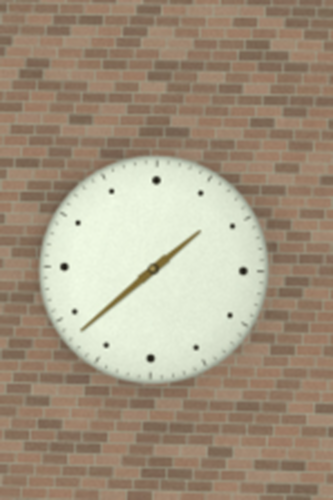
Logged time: **1:38**
